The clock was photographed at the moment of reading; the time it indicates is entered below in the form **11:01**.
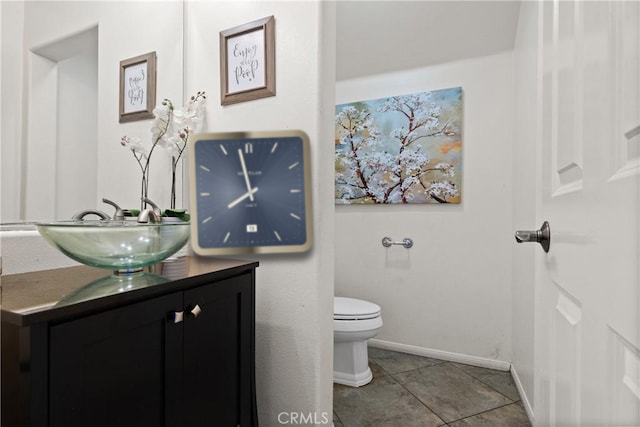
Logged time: **7:58**
